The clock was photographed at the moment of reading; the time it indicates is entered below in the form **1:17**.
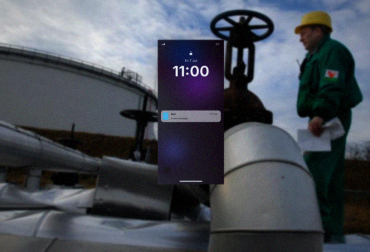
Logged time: **11:00**
